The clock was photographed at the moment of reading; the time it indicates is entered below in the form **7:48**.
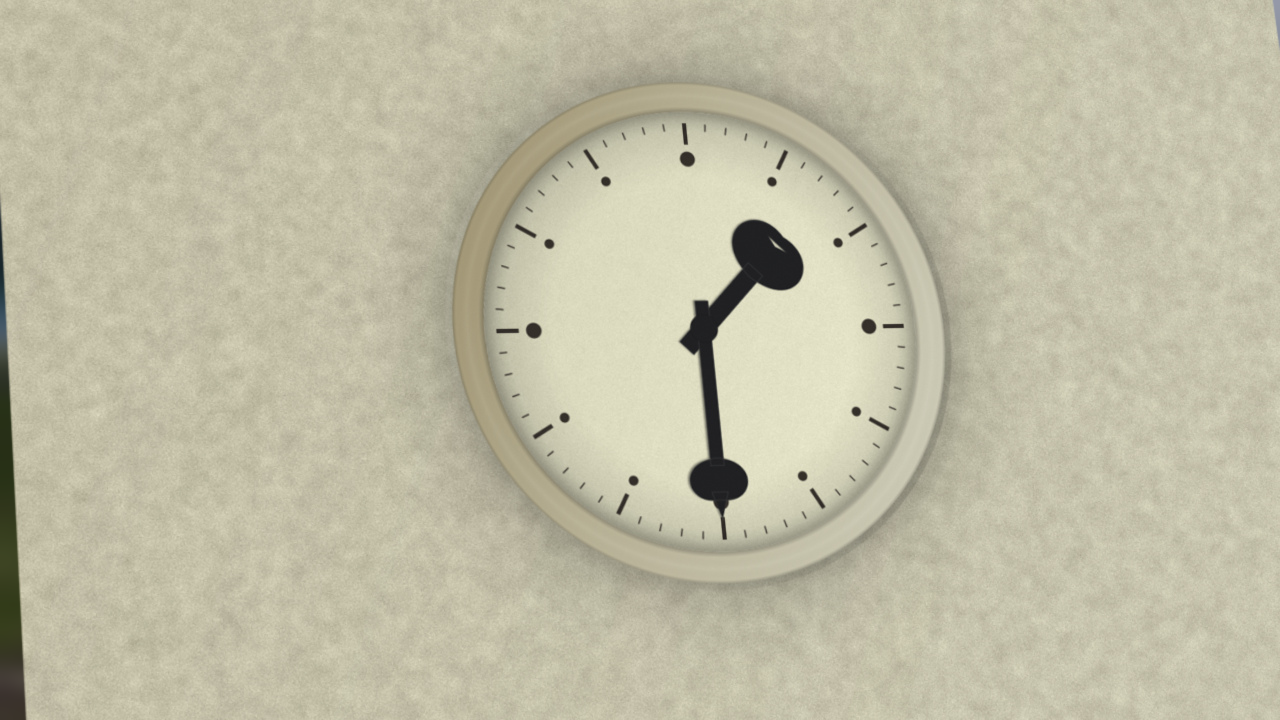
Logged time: **1:30**
